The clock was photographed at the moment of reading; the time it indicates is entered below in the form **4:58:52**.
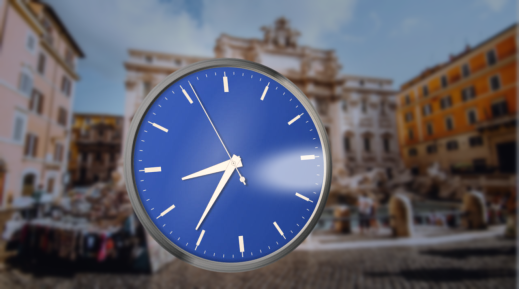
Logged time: **8:35:56**
